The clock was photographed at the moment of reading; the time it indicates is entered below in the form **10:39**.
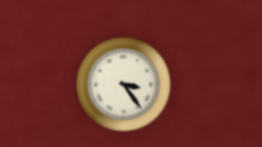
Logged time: **3:24**
